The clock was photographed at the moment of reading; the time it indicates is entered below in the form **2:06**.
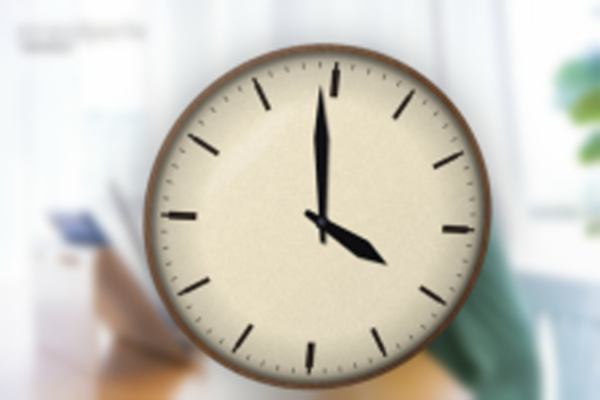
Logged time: **3:59**
